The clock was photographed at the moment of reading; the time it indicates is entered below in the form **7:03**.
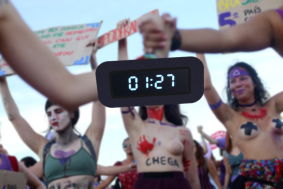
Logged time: **1:27**
